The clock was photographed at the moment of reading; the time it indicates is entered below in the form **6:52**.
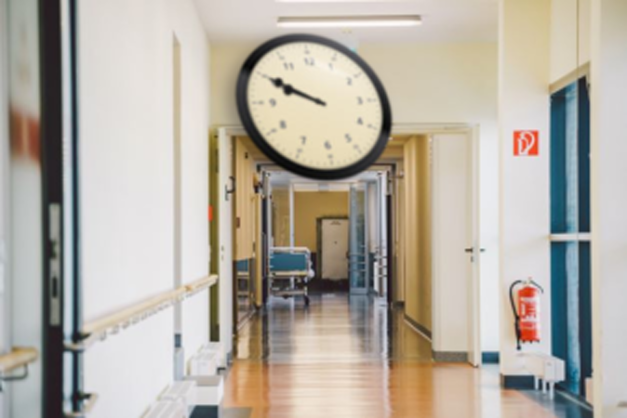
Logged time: **9:50**
